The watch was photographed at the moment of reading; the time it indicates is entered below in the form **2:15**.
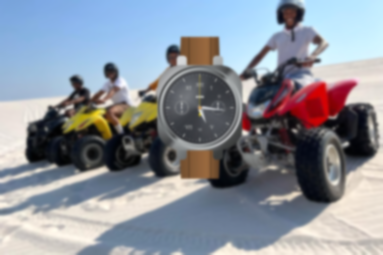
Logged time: **5:16**
